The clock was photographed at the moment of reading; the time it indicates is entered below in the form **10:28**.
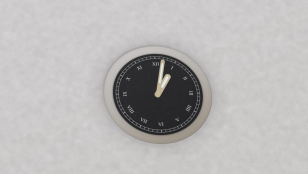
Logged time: **1:02**
